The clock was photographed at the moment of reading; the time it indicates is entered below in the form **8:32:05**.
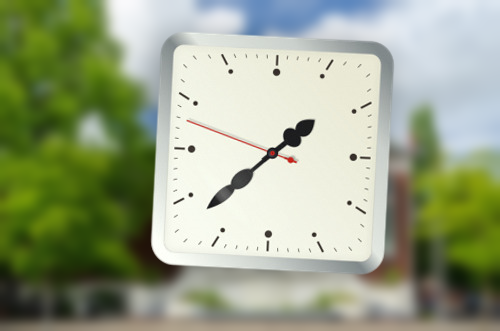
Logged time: **1:37:48**
